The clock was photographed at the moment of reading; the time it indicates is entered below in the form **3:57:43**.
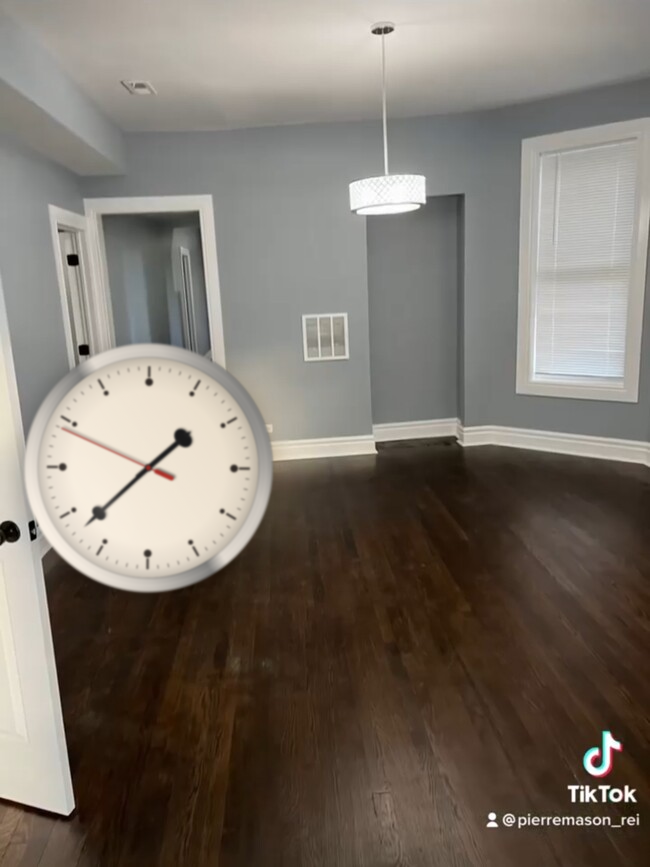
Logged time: **1:37:49**
